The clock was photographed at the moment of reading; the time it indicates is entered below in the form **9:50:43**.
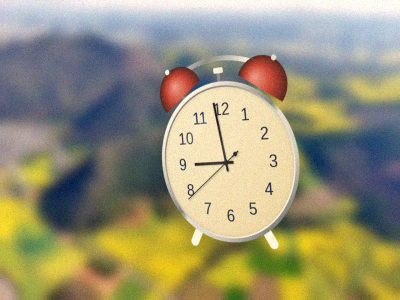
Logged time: **8:58:39**
